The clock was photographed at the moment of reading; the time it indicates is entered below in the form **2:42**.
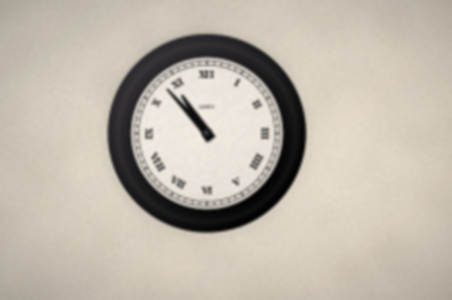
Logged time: **10:53**
